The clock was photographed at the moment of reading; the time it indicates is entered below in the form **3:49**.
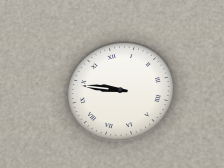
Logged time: **9:49**
